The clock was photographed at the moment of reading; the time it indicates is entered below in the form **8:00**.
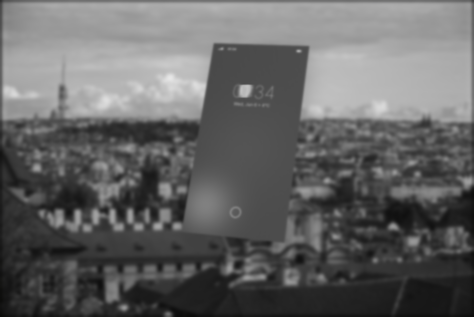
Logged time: **1:34**
